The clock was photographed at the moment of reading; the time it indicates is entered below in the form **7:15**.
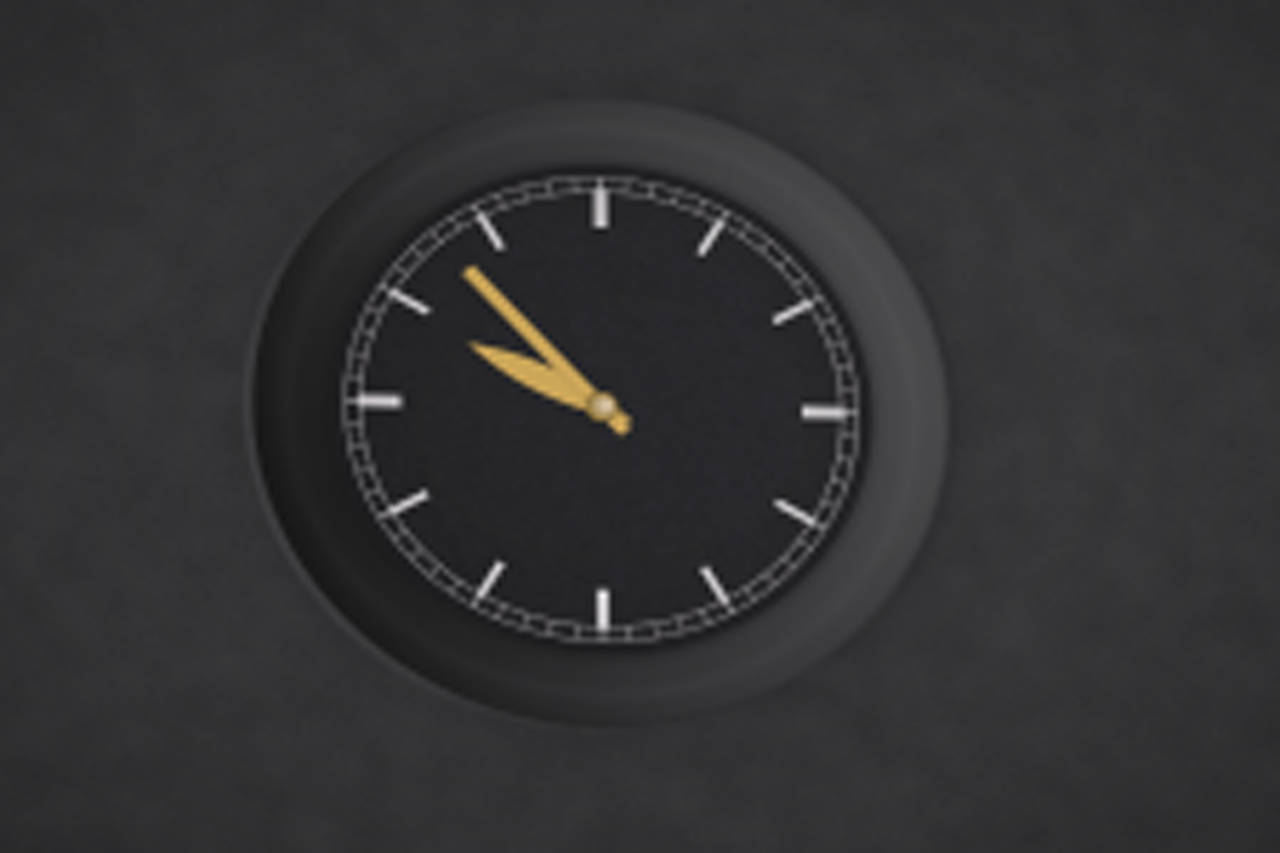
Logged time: **9:53**
